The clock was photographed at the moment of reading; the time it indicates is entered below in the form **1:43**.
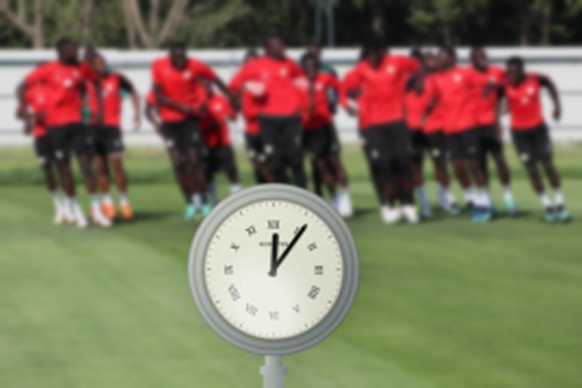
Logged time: **12:06**
